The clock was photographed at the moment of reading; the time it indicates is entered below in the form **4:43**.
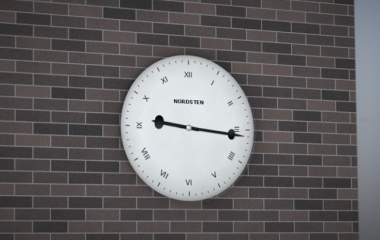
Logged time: **9:16**
